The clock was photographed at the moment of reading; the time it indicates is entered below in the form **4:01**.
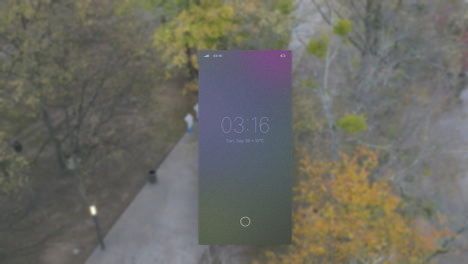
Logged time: **3:16**
